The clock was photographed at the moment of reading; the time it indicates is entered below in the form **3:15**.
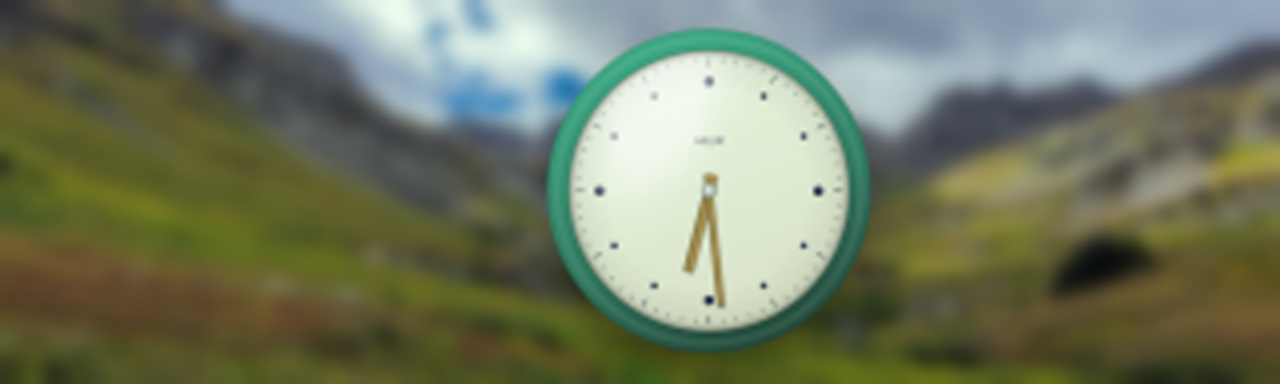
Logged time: **6:29**
